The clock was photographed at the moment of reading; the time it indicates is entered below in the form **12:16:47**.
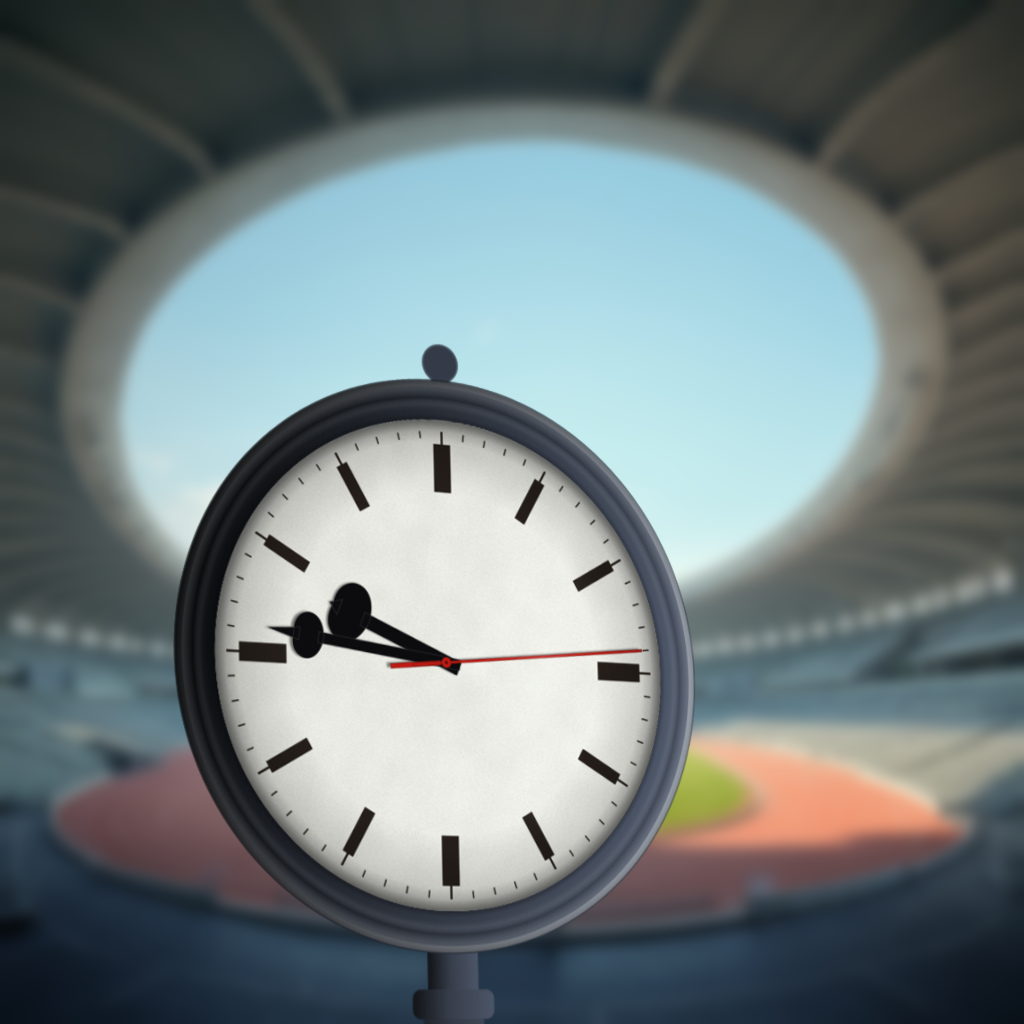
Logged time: **9:46:14**
